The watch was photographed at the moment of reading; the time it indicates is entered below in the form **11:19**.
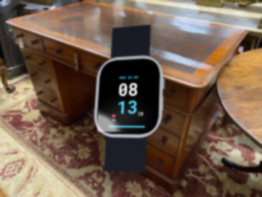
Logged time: **8:13**
